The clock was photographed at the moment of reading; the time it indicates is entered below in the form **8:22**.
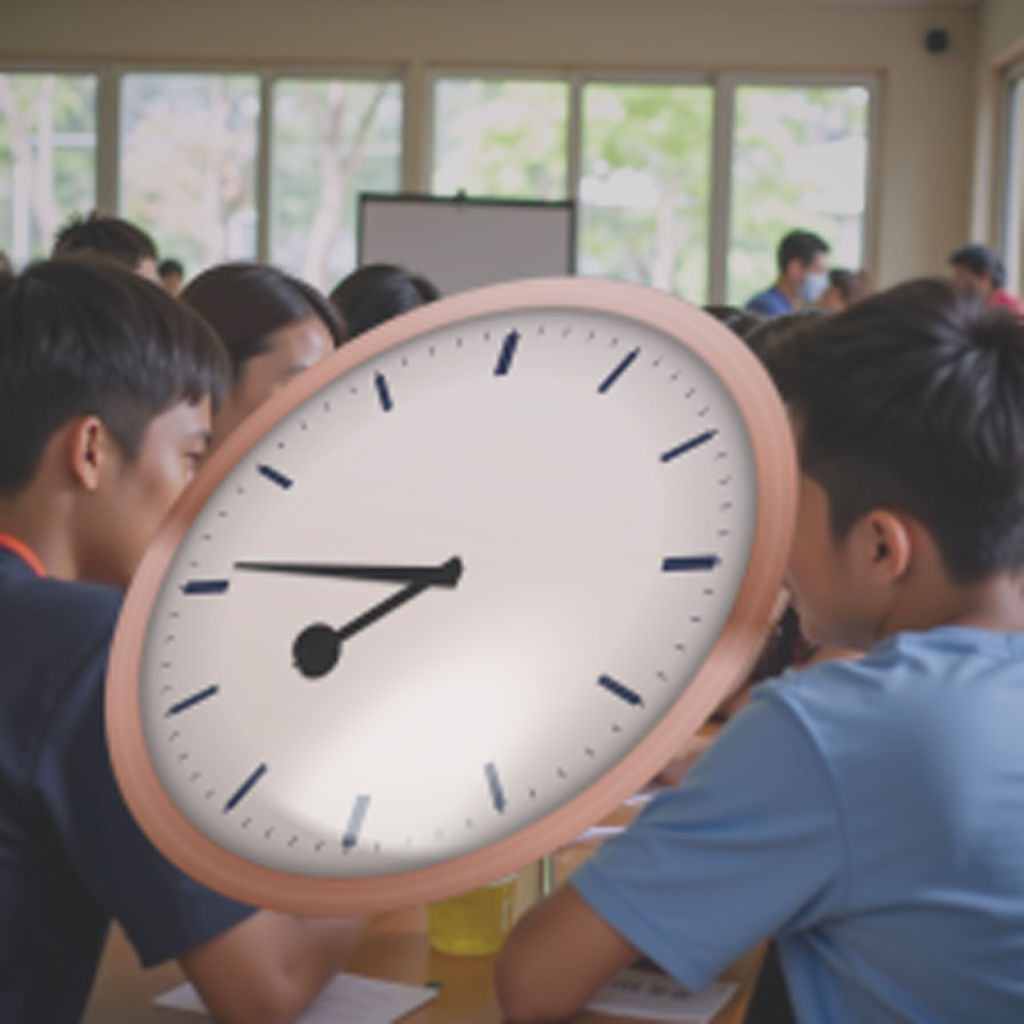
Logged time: **7:46**
